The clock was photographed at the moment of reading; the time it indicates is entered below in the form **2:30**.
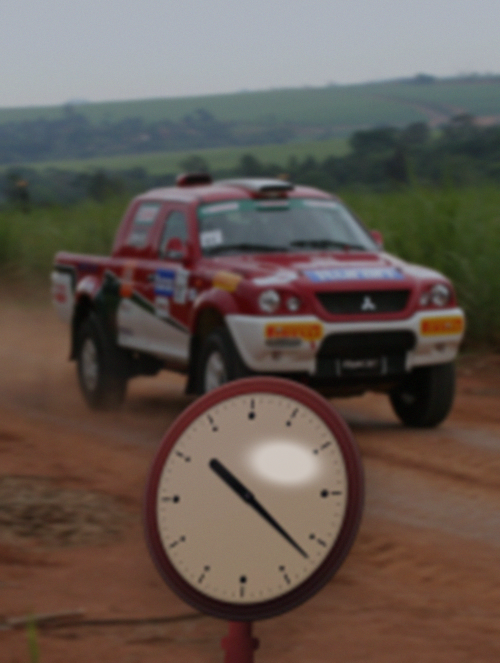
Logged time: **10:22**
